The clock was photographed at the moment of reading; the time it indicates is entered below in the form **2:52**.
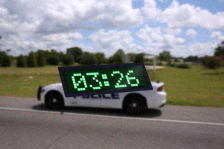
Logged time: **3:26**
